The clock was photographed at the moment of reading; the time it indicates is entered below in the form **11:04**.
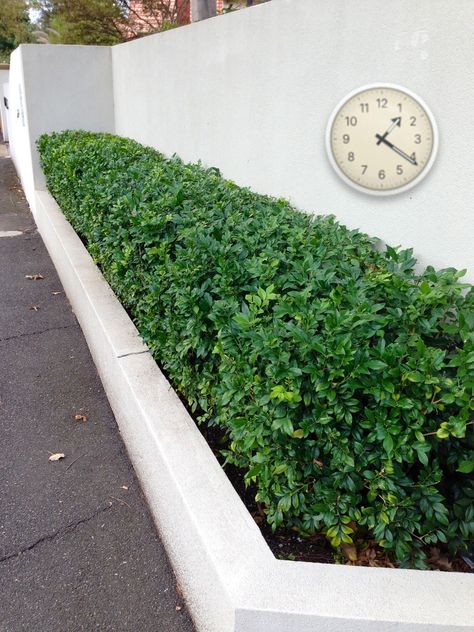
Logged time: **1:21**
